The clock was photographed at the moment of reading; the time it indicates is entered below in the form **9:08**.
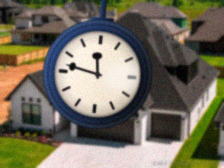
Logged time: **11:47**
